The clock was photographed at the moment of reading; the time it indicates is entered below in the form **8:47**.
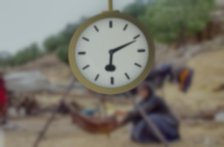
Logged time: **6:11**
